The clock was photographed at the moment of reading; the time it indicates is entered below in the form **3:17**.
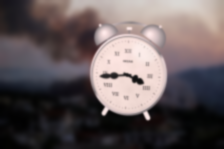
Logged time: **3:44**
